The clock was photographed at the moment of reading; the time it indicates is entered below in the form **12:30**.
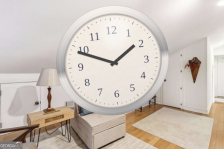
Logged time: **1:49**
